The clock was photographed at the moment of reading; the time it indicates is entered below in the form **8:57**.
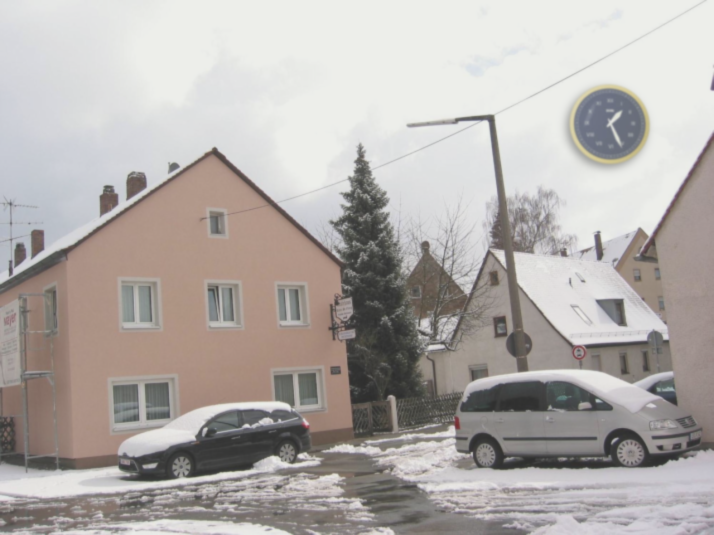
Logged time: **1:26**
